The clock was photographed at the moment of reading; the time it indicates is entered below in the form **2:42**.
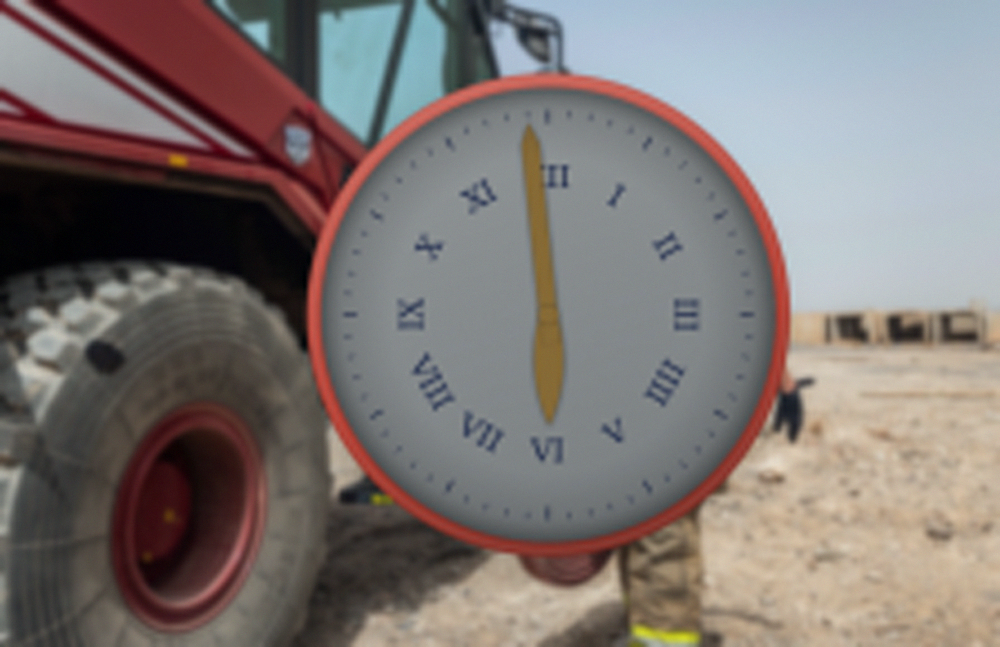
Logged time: **5:59**
